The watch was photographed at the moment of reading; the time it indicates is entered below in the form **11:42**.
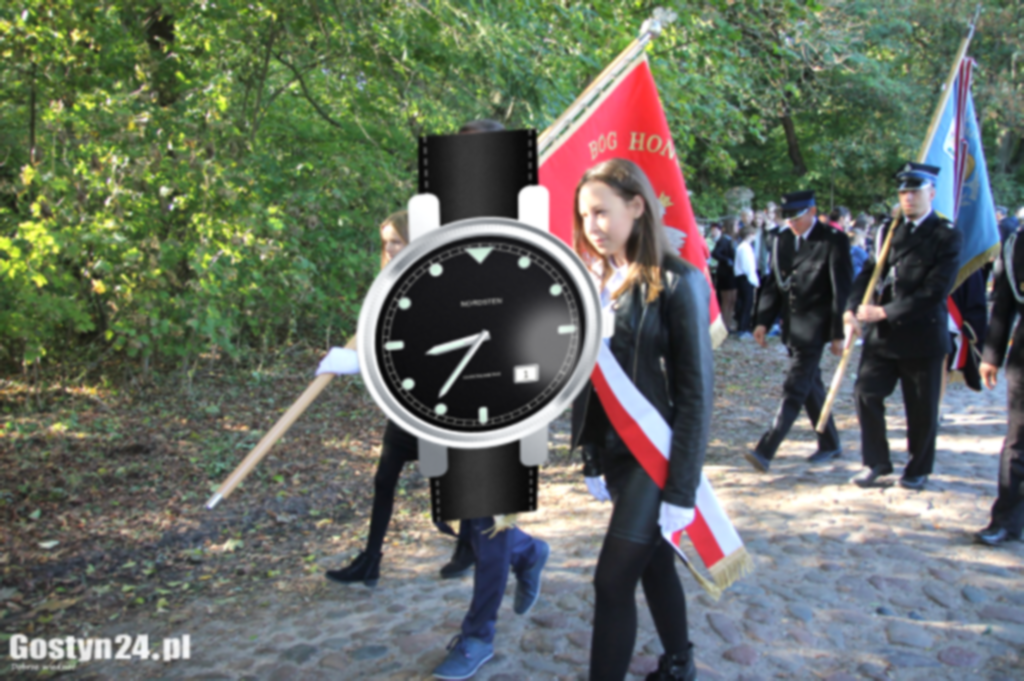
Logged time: **8:36**
